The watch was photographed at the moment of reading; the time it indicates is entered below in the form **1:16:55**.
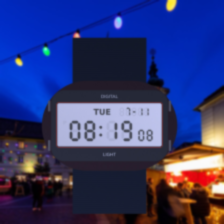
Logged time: **8:19:08**
